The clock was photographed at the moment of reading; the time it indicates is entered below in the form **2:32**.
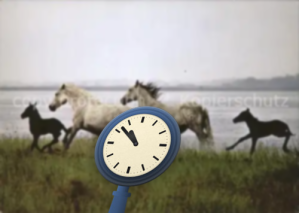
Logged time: **10:52**
